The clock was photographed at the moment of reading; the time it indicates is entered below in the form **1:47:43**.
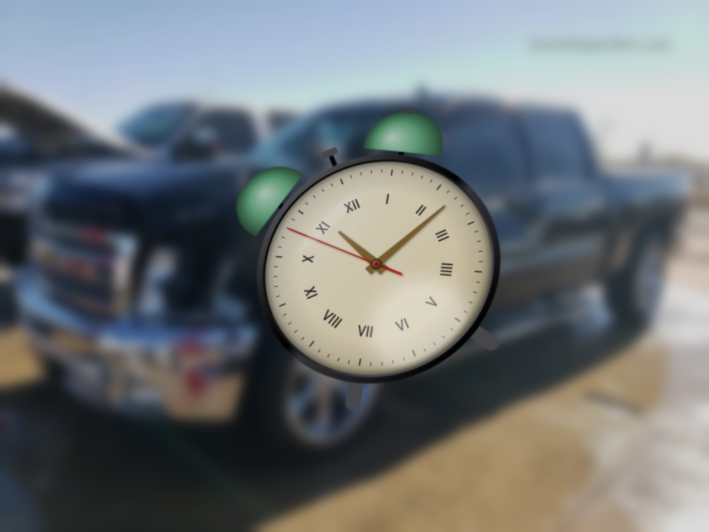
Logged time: **11:11:53**
